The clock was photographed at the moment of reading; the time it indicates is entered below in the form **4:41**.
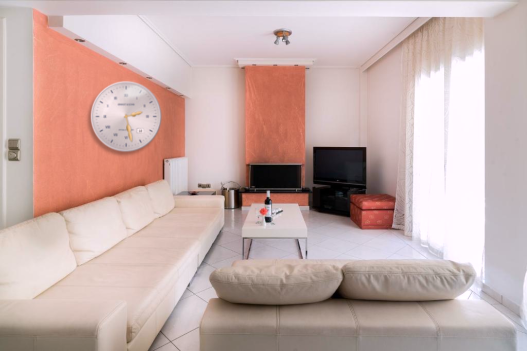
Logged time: **2:28**
